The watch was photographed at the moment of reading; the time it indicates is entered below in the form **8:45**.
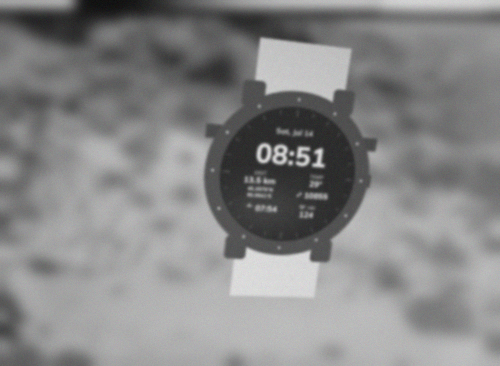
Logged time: **8:51**
